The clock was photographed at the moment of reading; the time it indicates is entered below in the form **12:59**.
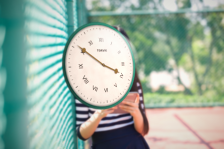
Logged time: **3:51**
